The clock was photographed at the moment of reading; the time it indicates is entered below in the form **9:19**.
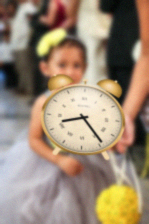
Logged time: **8:24**
